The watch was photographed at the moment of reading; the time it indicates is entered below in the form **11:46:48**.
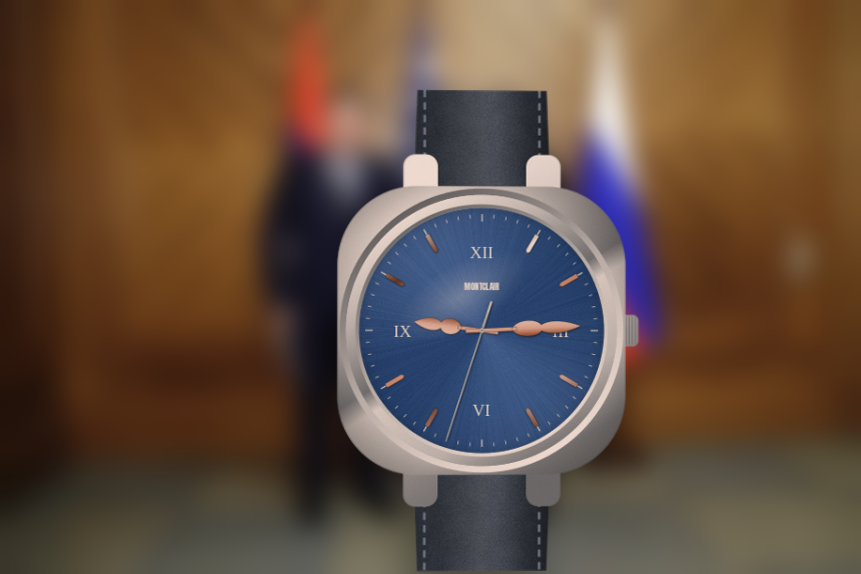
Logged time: **9:14:33**
